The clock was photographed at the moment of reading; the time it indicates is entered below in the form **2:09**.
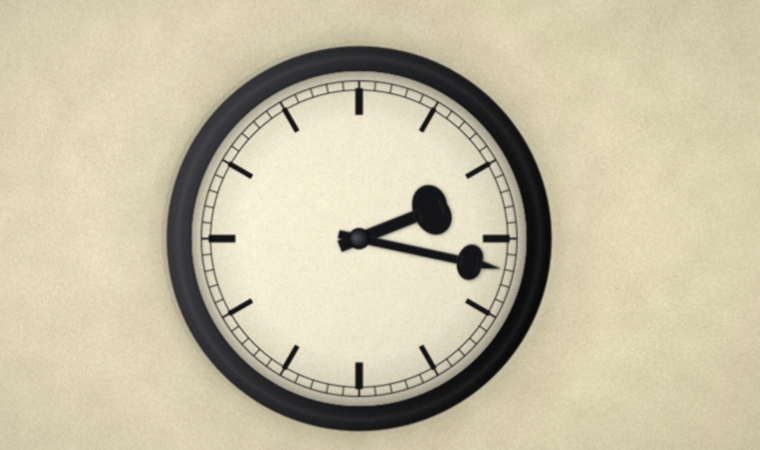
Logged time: **2:17**
